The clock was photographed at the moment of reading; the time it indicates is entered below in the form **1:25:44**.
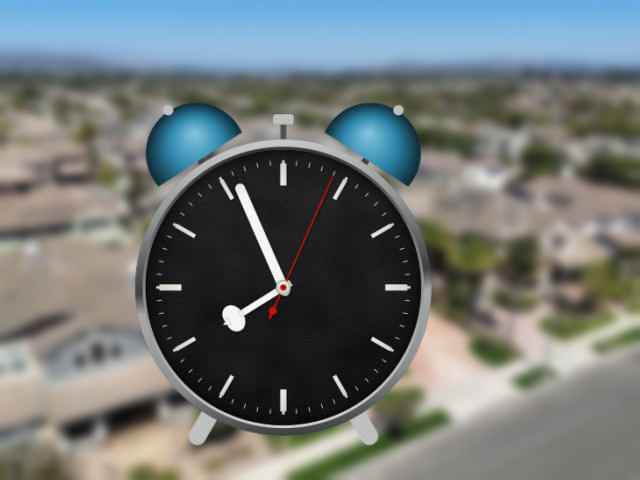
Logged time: **7:56:04**
